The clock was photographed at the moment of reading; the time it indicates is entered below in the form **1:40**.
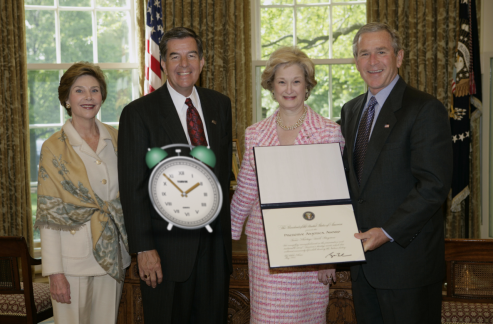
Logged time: **1:53**
